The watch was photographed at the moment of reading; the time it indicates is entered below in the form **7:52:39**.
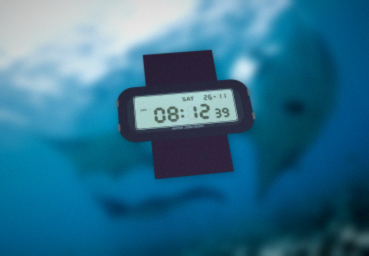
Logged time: **8:12:39**
